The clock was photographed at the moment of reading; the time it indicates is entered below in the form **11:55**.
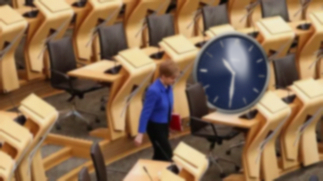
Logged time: **10:30**
